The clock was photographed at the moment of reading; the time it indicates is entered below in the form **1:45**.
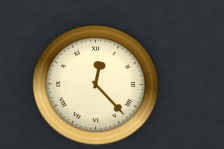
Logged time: **12:23**
